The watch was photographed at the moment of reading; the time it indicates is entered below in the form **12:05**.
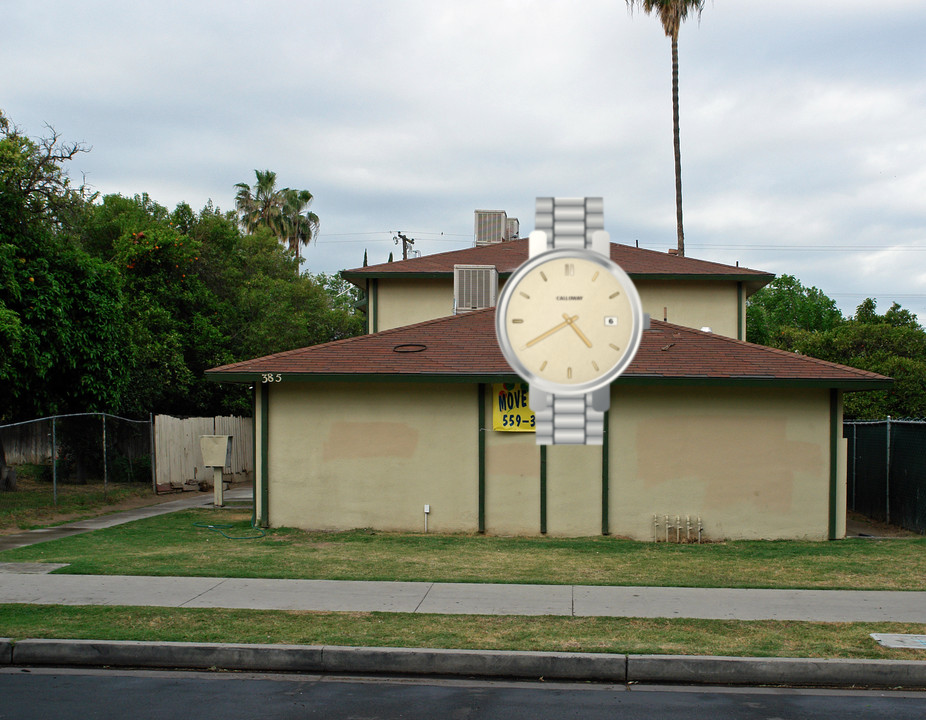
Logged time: **4:40**
